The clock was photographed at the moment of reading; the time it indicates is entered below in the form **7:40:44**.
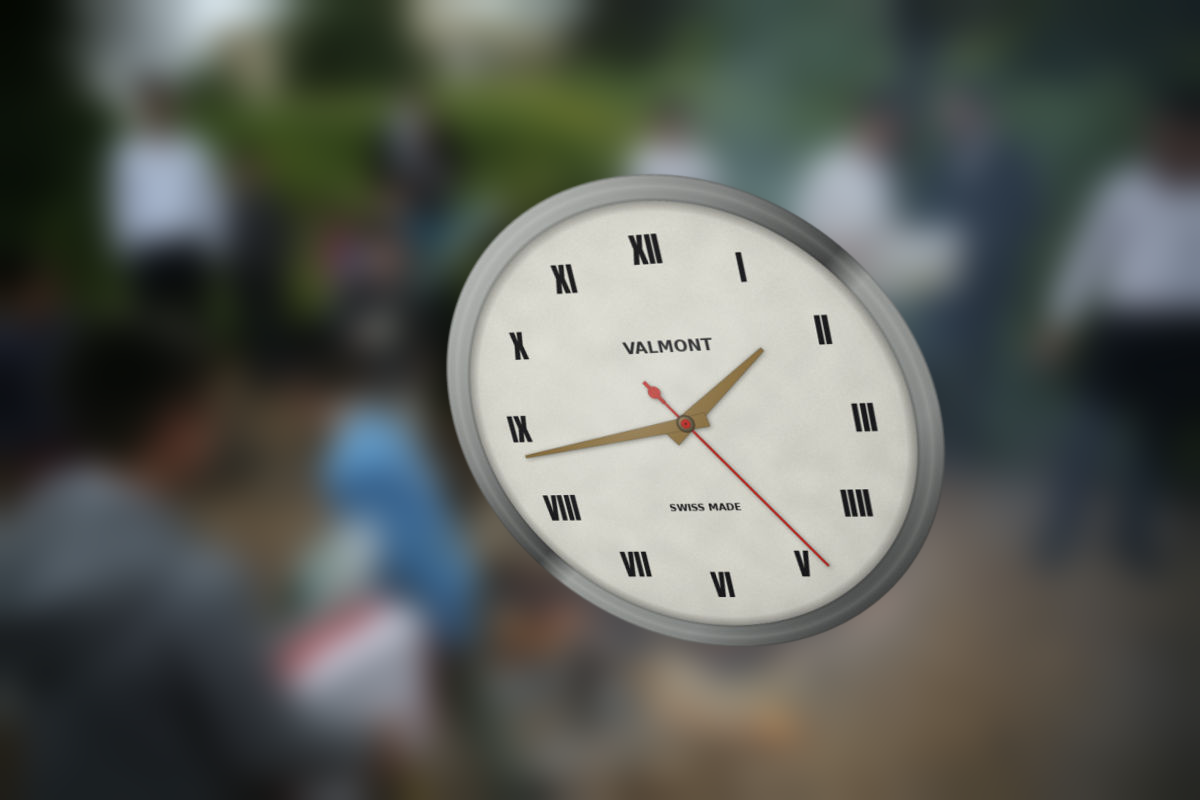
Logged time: **1:43:24**
